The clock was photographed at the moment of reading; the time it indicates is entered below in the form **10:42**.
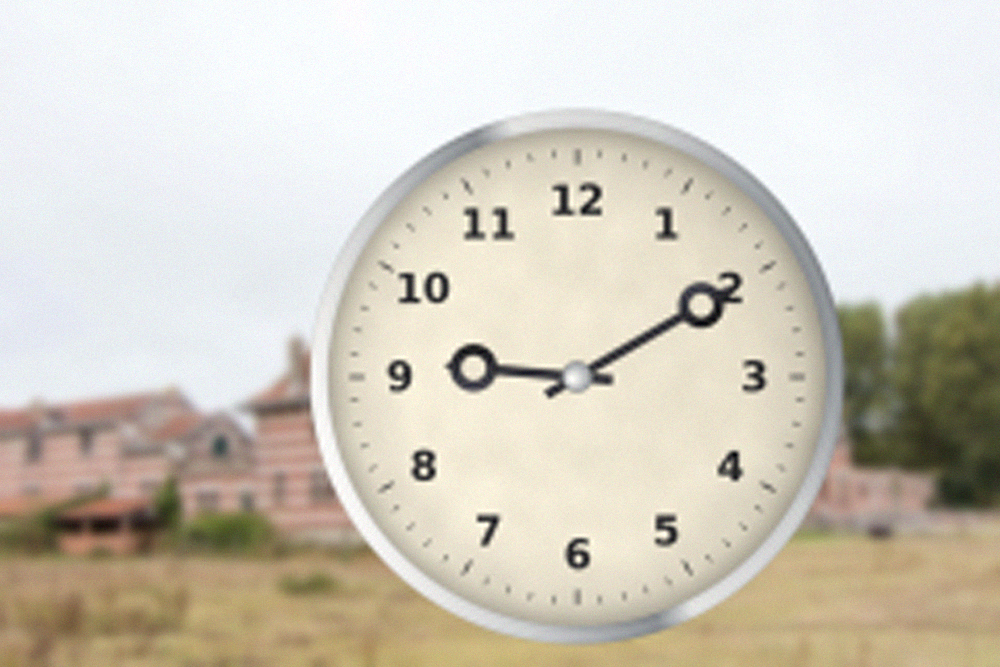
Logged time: **9:10**
